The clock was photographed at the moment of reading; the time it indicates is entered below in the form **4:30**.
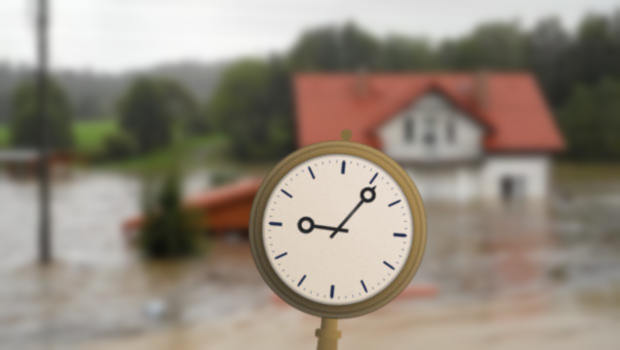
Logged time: **9:06**
